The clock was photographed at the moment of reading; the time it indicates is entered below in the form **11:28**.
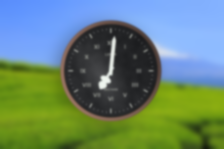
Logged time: **7:01**
